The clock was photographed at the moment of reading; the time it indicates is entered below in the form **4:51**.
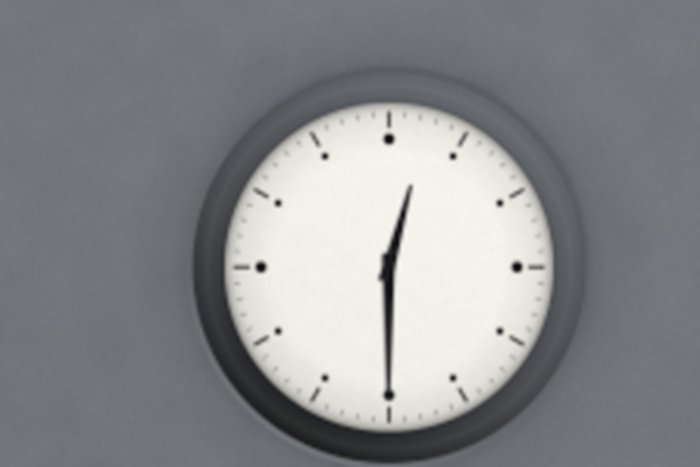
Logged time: **12:30**
